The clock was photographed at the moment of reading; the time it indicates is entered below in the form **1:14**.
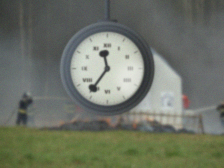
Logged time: **11:36**
